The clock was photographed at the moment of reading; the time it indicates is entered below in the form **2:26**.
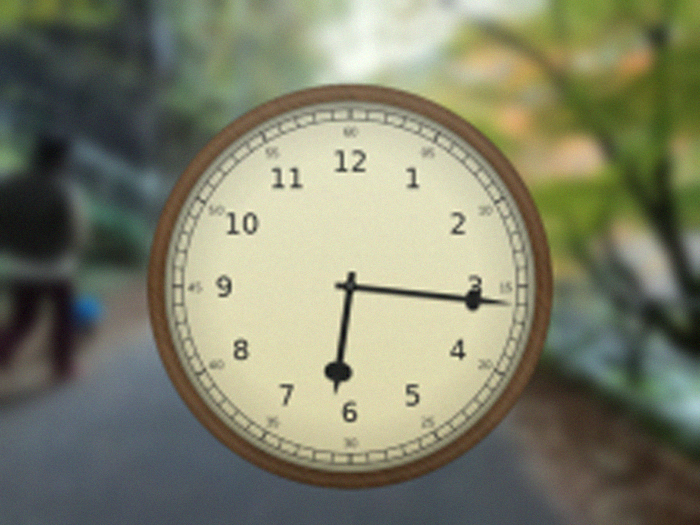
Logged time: **6:16**
